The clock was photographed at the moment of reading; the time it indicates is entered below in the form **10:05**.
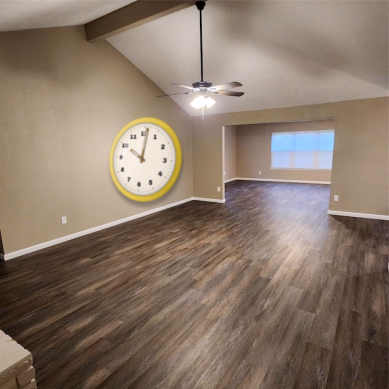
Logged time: **10:01**
